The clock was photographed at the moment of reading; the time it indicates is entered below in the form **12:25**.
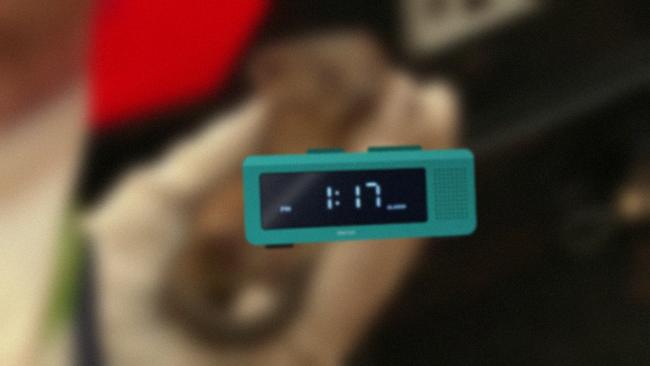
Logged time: **1:17**
